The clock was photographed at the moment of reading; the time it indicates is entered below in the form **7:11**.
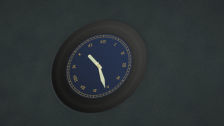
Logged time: **10:26**
